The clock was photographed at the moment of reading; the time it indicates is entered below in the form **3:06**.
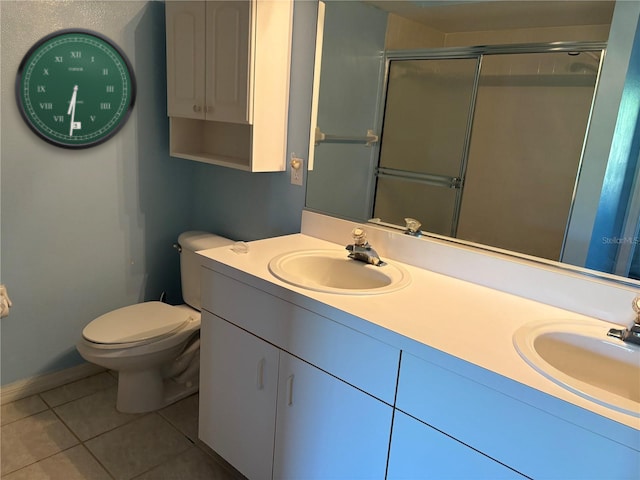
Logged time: **6:31**
